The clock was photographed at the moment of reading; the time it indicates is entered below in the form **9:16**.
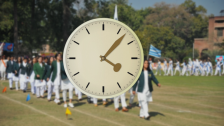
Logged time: **4:07**
